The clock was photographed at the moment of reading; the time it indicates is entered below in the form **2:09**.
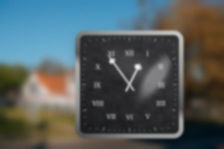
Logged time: **12:54**
